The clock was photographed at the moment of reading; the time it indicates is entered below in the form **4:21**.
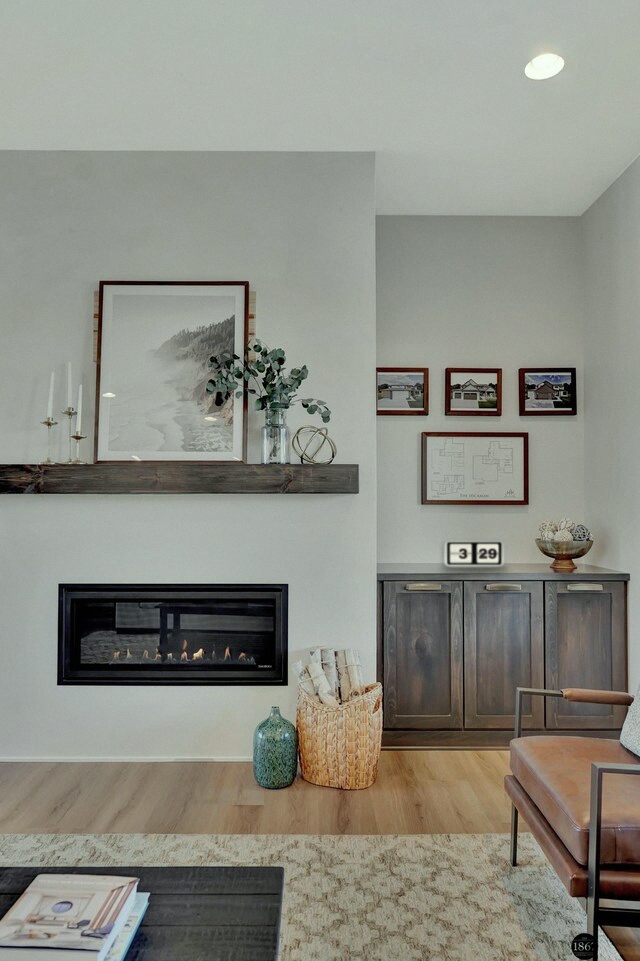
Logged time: **3:29**
